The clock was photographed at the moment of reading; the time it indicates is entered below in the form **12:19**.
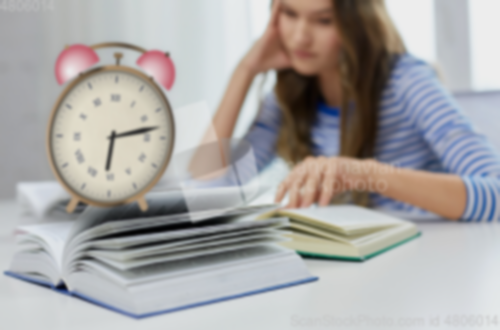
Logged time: **6:13**
